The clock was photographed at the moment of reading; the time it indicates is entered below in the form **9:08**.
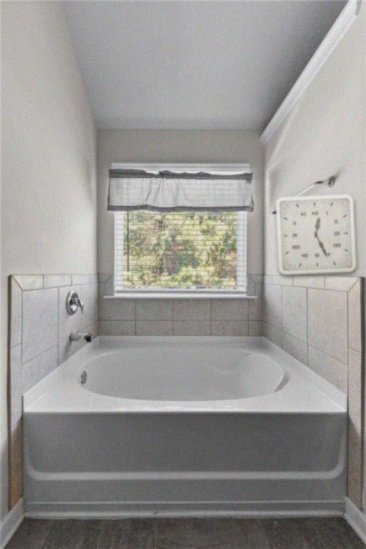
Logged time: **12:26**
